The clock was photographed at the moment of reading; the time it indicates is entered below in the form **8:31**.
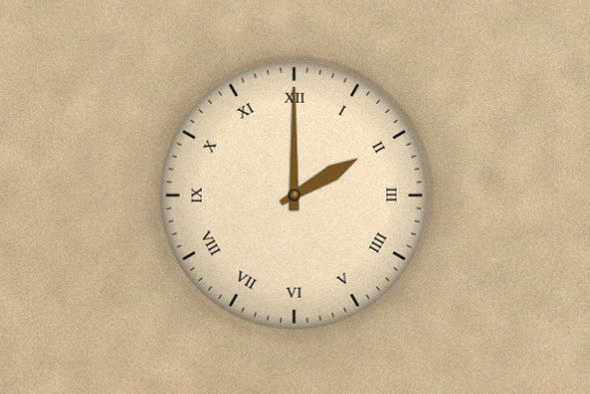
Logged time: **2:00**
